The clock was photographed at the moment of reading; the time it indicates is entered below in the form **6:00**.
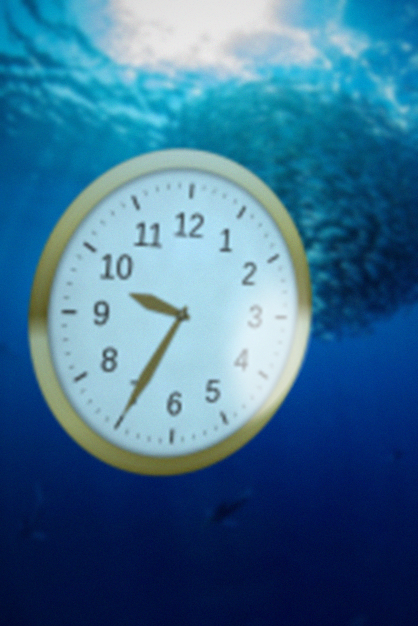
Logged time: **9:35**
